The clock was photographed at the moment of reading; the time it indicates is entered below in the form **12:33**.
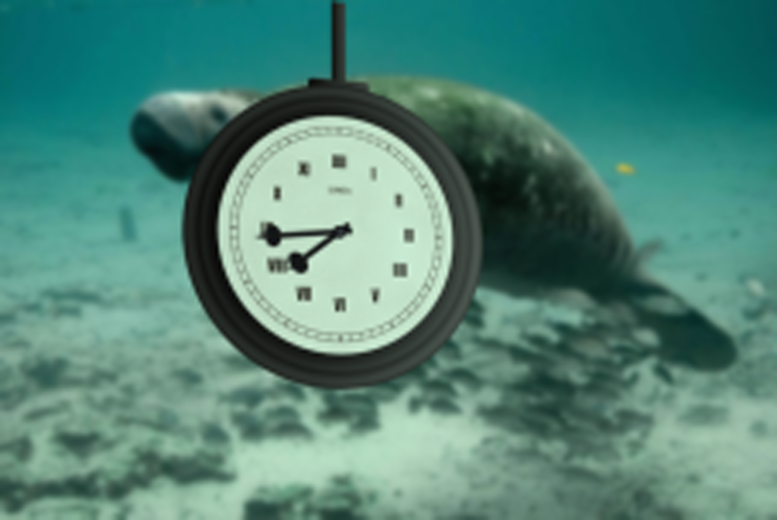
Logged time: **7:44**
